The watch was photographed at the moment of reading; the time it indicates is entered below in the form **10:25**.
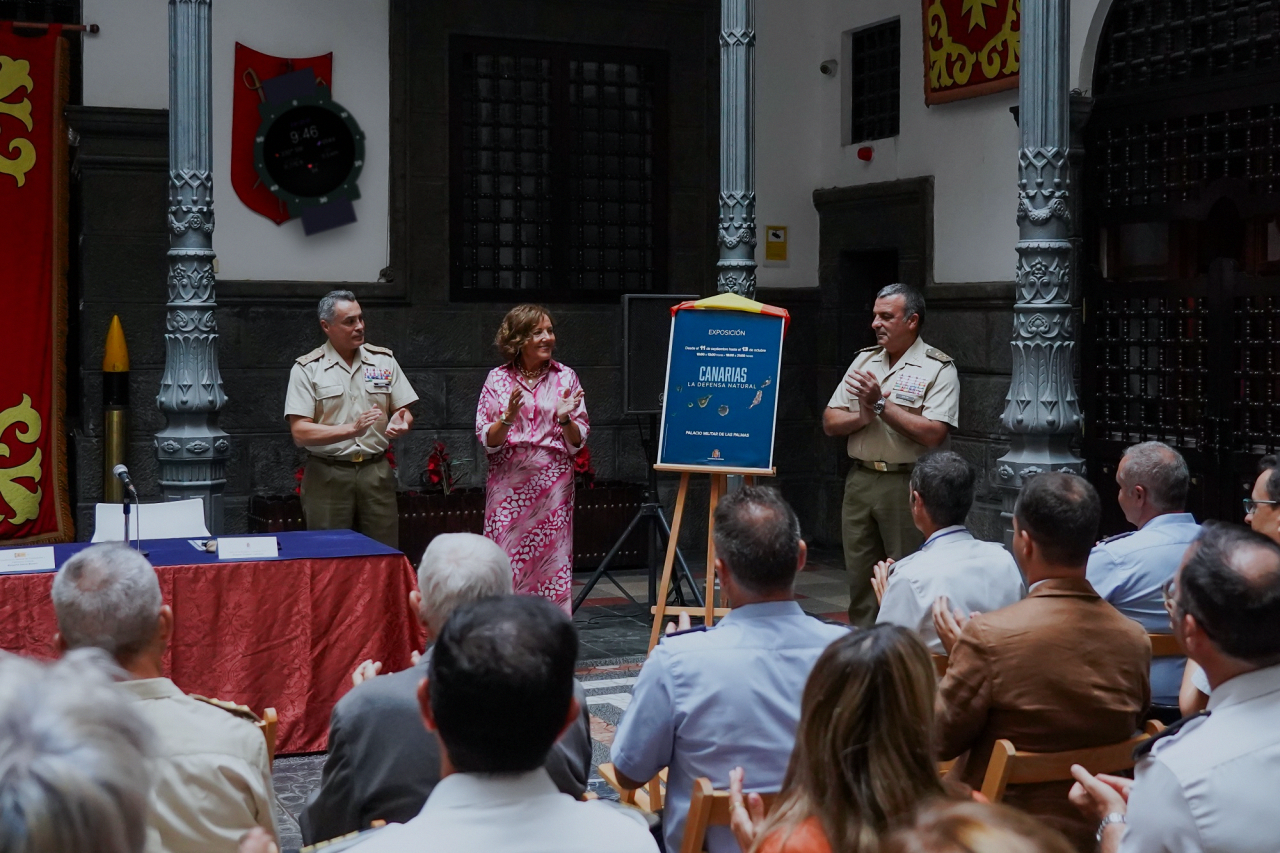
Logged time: **9:46**
